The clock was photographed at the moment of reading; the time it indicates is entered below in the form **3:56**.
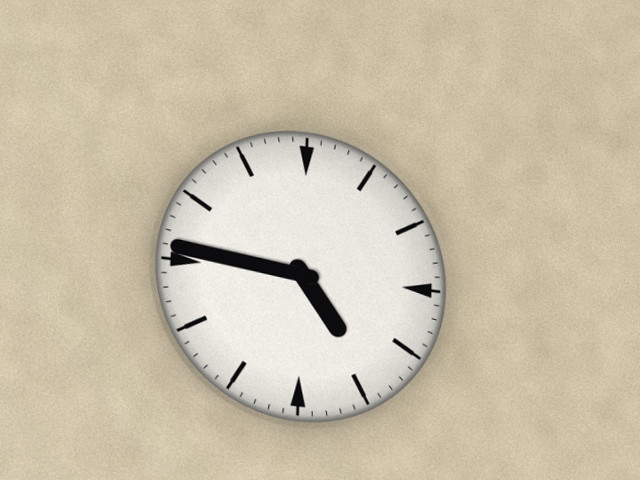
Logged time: **4:46**
